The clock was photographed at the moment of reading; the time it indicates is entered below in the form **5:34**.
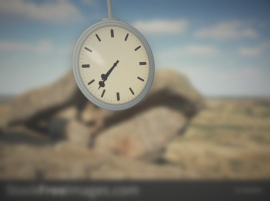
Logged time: **7:37**
